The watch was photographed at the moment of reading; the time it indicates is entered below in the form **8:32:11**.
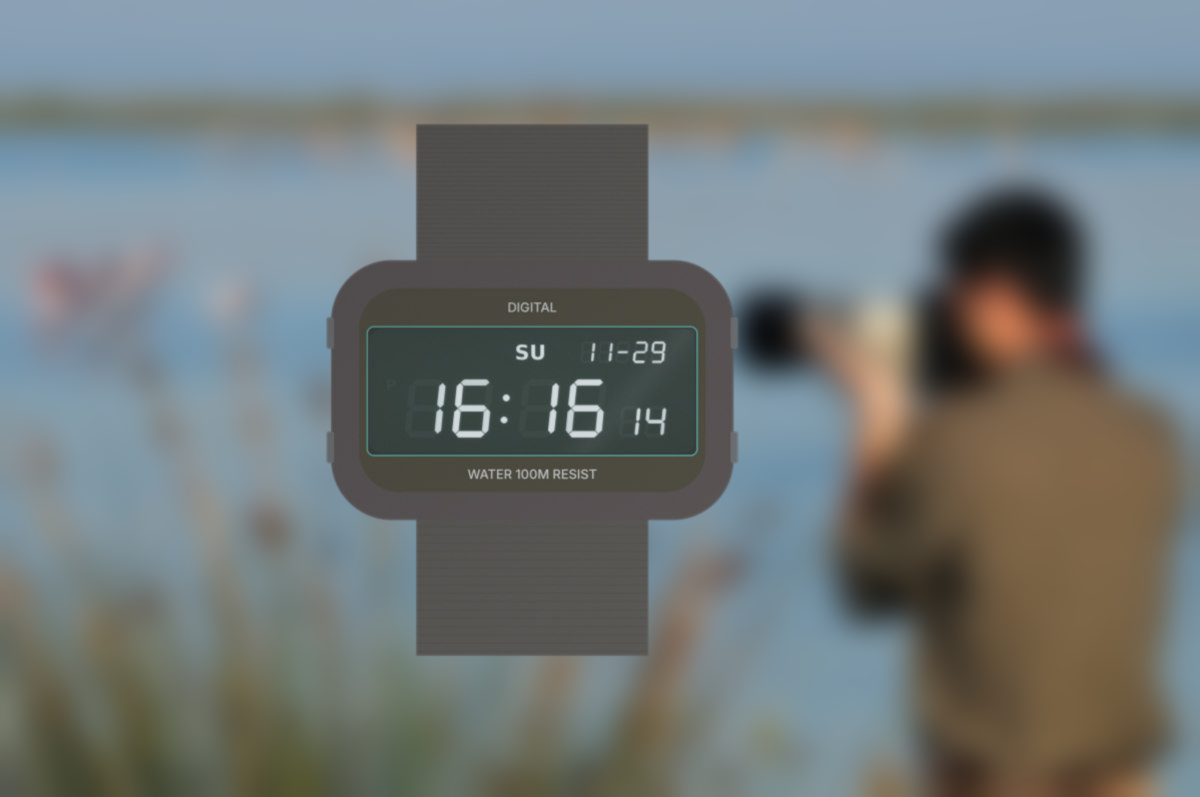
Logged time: **16:16:14**
